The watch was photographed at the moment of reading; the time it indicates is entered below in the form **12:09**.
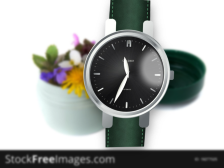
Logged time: **11:34**
